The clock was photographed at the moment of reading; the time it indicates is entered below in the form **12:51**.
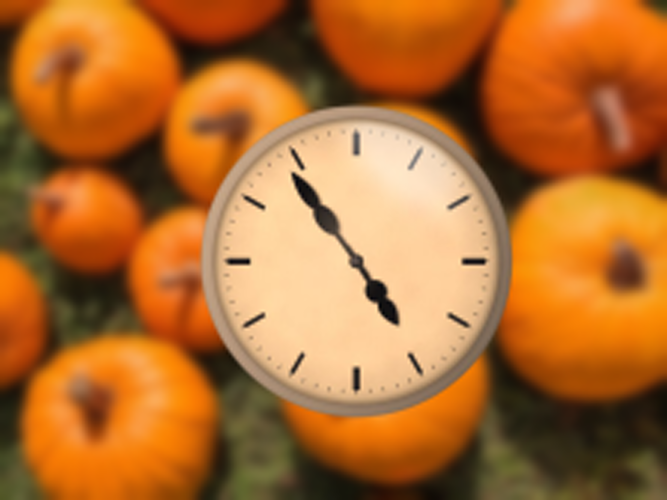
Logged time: **4:54**
